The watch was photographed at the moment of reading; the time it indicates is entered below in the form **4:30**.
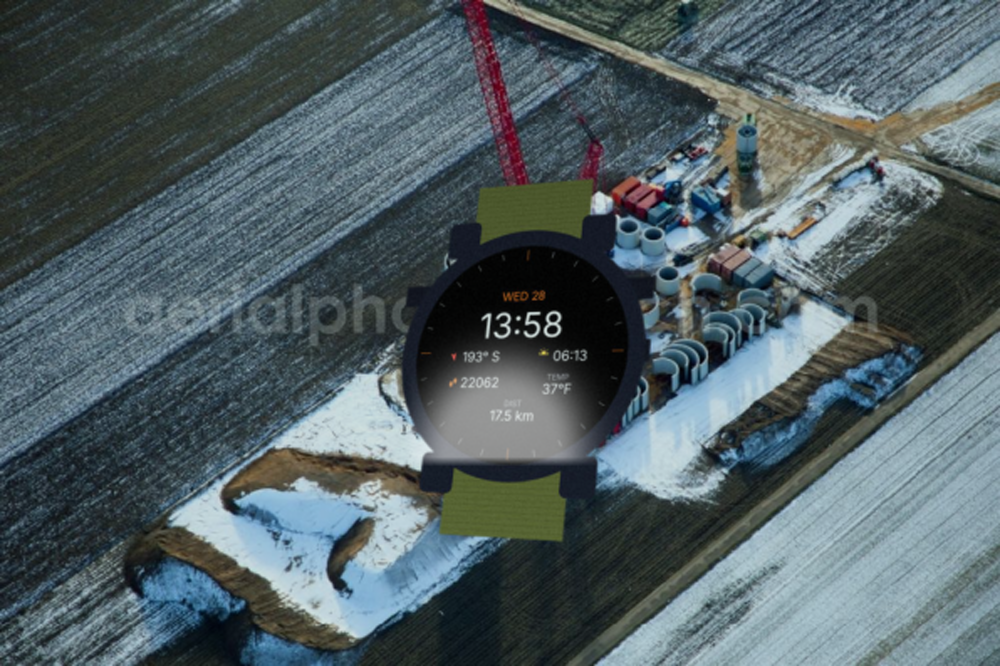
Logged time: **13:58**
